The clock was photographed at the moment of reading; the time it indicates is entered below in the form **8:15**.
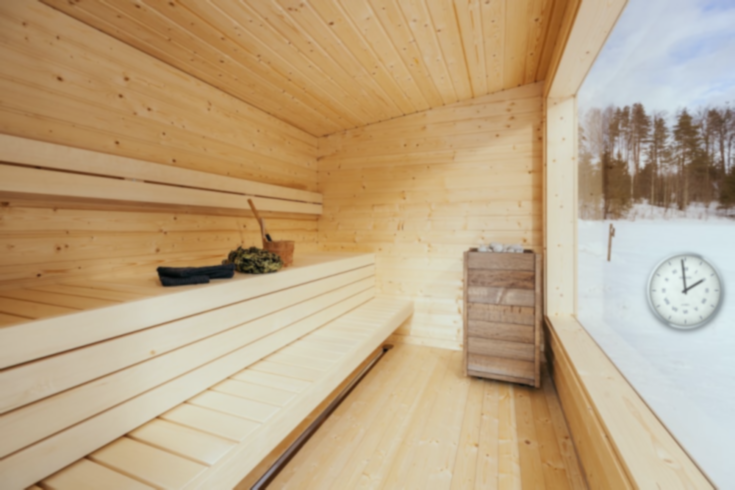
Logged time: **1:59**
